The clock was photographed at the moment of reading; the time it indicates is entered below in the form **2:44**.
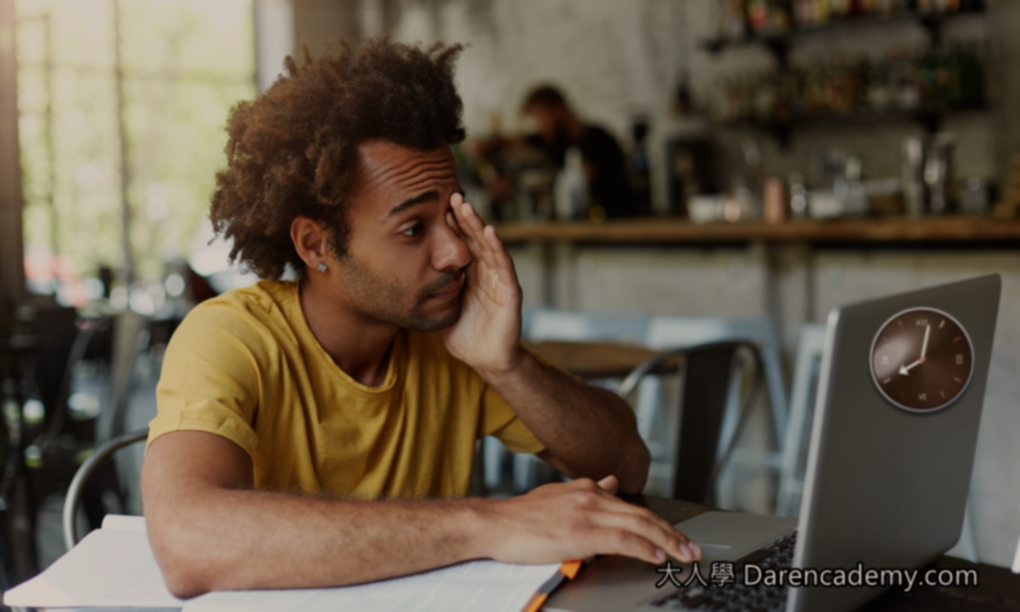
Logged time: **8:02**
